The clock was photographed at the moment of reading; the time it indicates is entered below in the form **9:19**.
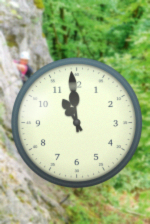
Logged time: **10:59**
